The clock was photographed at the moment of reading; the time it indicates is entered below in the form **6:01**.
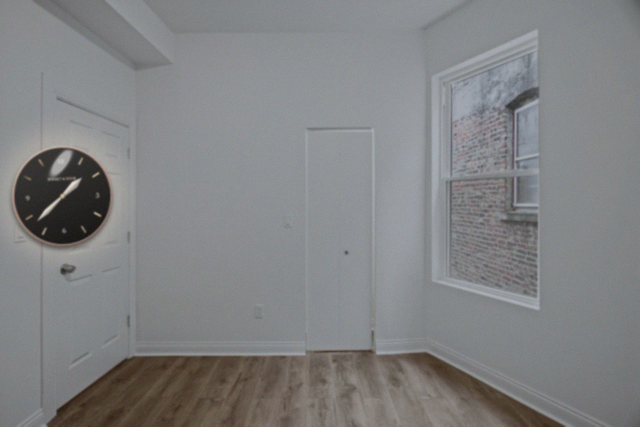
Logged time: **1:38**
